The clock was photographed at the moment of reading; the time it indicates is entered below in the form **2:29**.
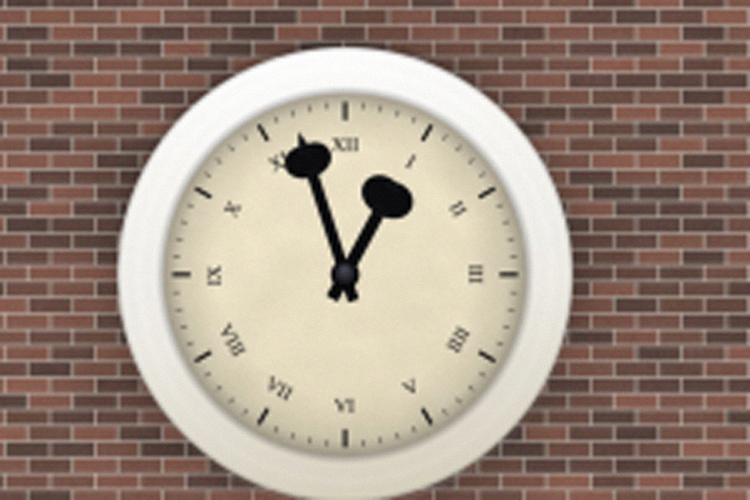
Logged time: **12:57**
